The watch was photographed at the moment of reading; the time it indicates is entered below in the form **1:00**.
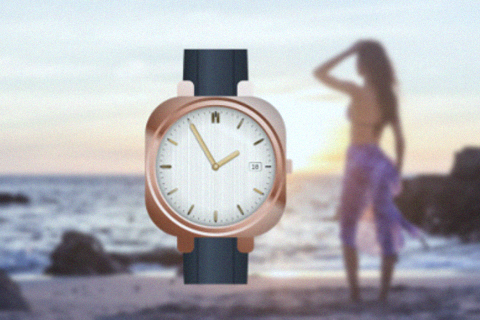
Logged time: **1:55**
